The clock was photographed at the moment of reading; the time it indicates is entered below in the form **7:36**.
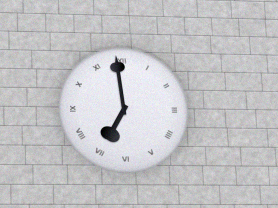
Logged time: **6:59**
